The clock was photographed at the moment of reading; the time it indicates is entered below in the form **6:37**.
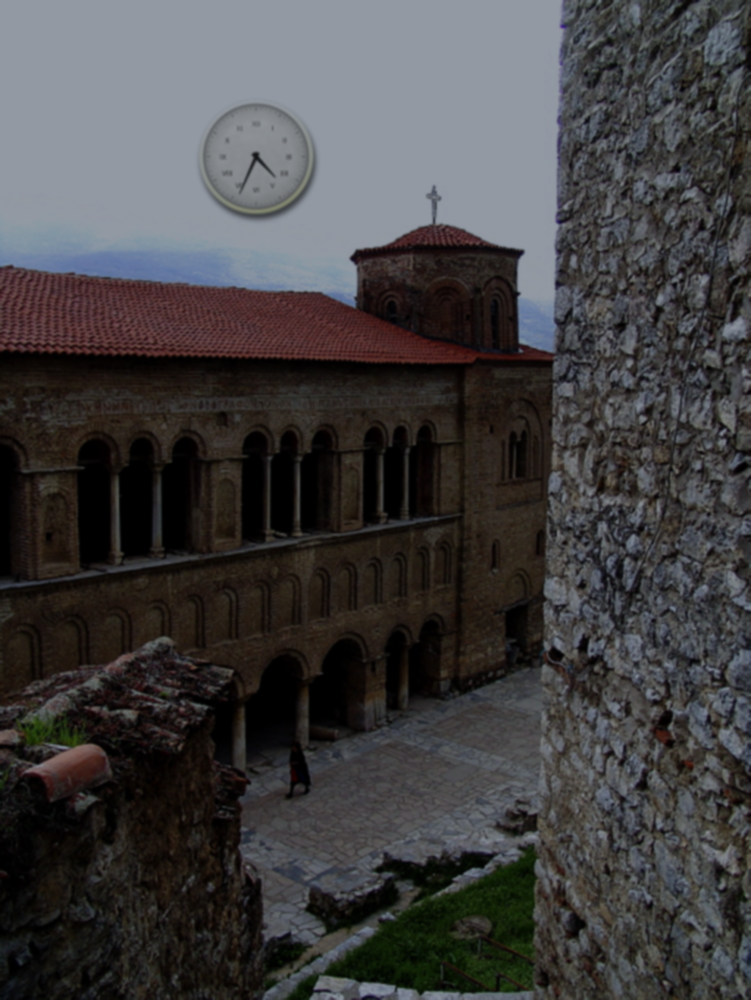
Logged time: **4:34**
